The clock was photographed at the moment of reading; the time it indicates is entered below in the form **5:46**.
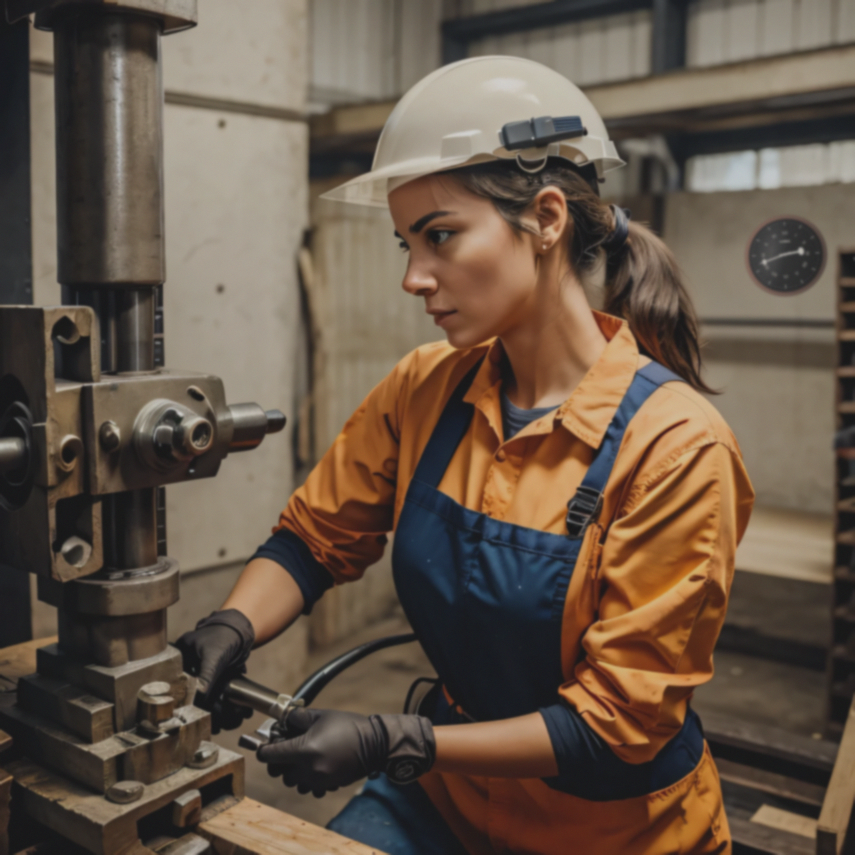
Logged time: **2:42**
